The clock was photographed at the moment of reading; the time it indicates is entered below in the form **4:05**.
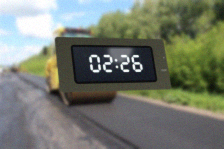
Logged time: **2:26**
